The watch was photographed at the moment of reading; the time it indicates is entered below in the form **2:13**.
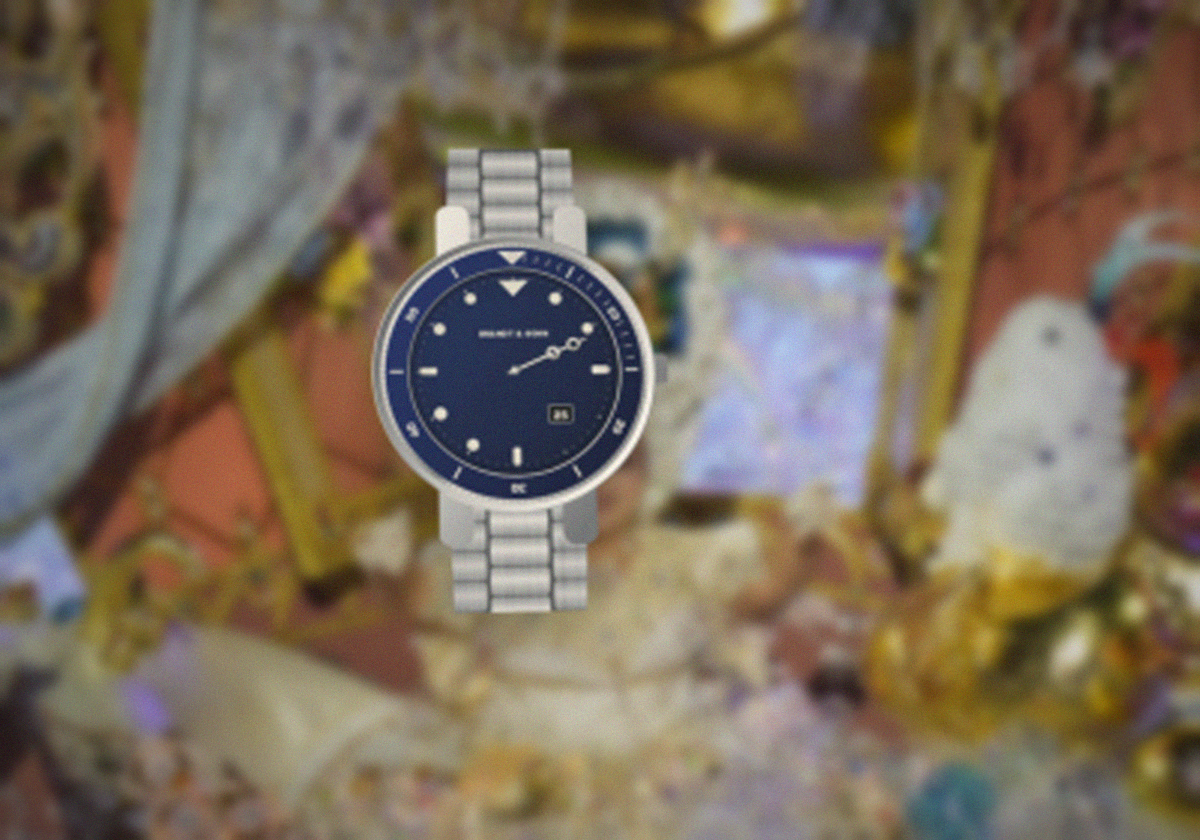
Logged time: **2:11**
